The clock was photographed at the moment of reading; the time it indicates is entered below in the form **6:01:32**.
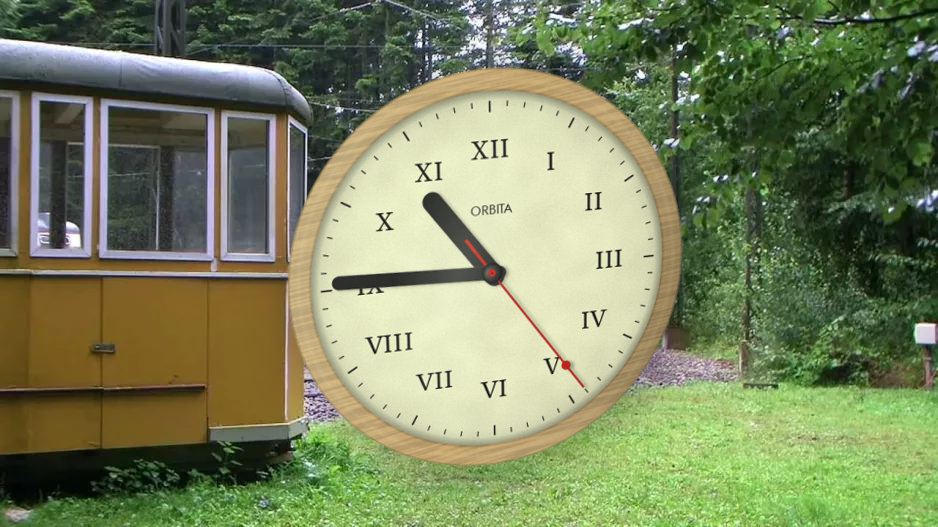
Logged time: **10:45:24**
